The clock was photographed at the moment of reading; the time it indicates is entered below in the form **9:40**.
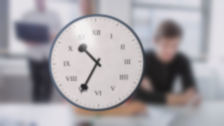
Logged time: **10:35**
